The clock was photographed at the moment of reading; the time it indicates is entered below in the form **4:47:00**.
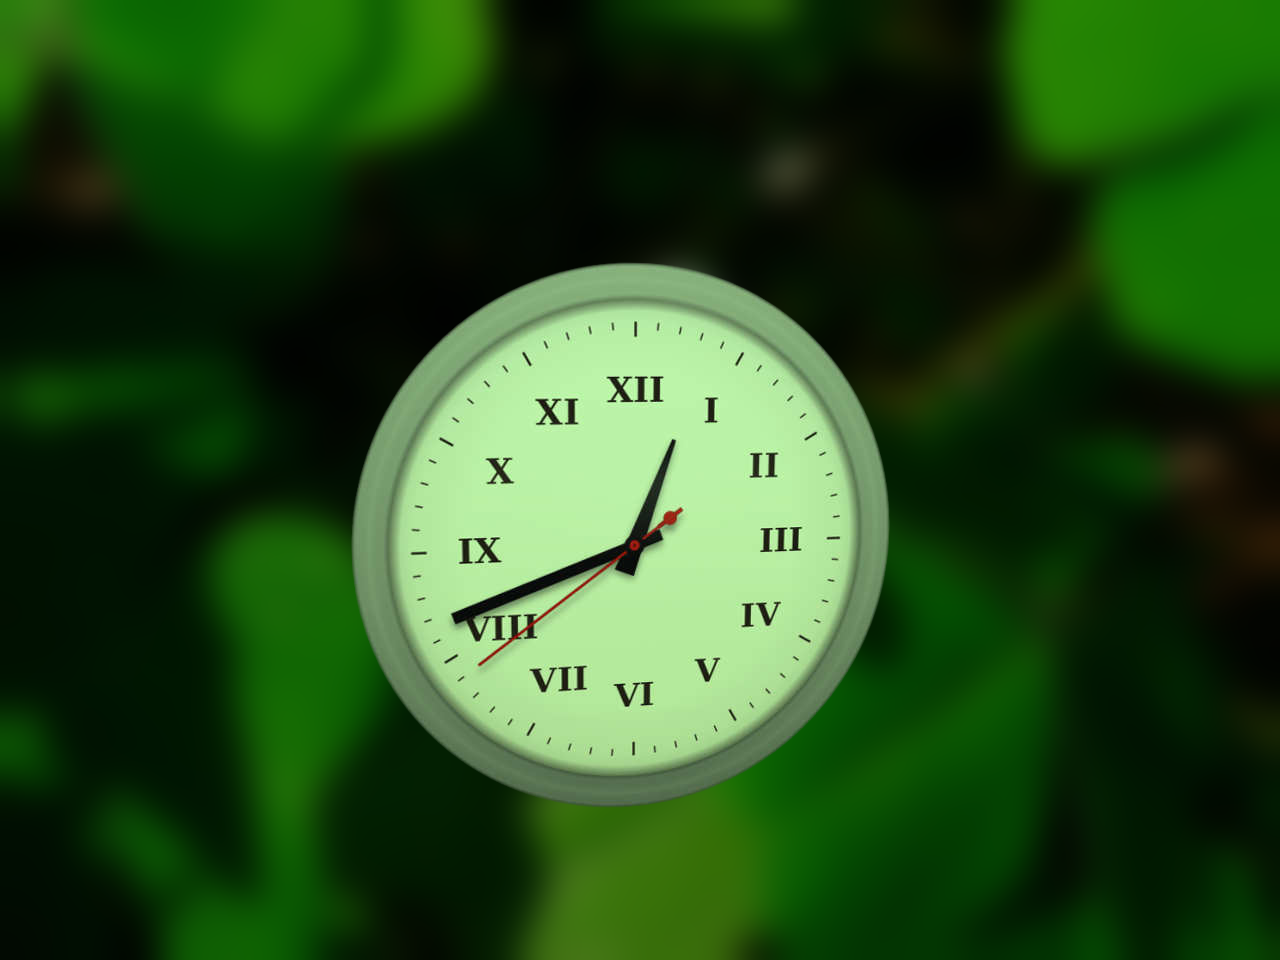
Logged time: **12:41:39**
